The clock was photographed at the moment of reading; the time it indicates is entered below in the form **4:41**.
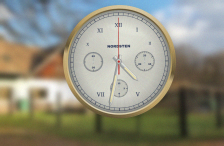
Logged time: **4:32**
